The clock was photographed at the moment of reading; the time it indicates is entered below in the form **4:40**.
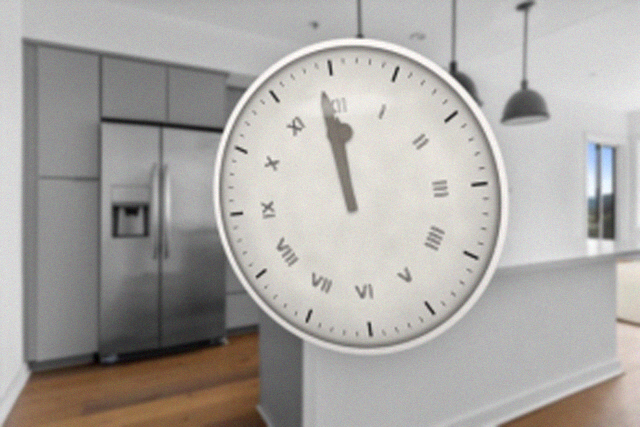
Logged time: **11:59**
